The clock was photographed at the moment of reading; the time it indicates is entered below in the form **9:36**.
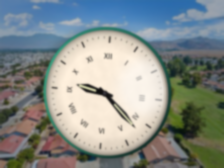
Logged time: **9:22**
